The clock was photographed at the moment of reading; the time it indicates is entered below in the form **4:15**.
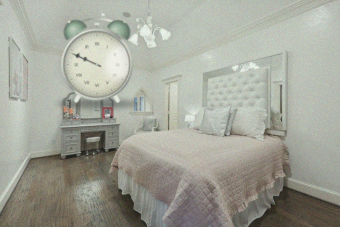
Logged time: **9:49**
